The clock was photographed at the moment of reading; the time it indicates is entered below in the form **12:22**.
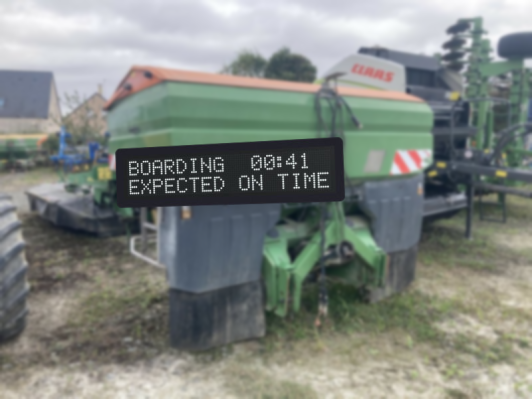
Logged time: **0:41**
